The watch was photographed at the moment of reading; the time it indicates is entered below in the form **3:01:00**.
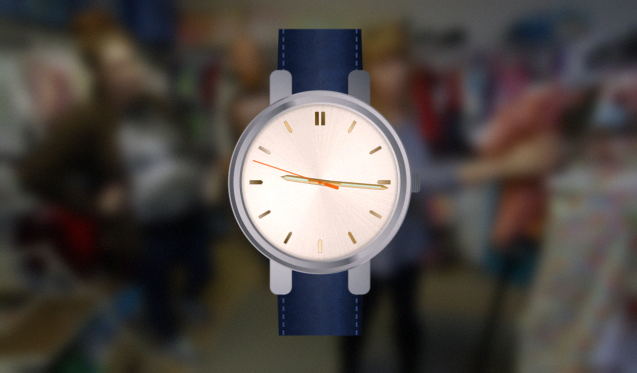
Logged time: **9:15:48**
